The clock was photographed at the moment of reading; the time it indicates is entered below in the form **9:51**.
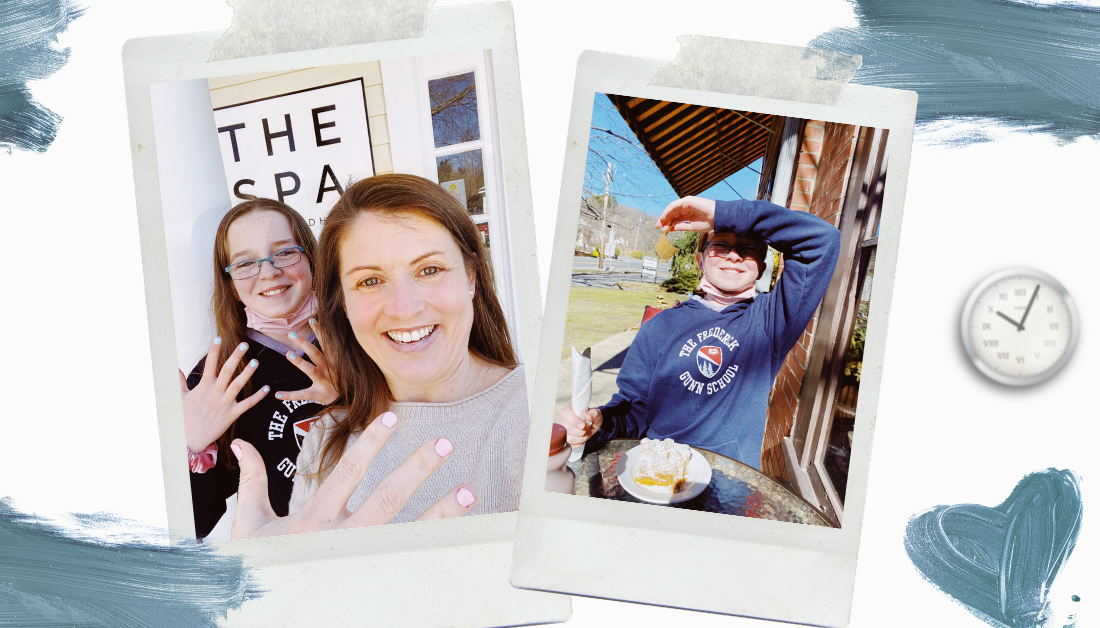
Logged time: **10:04**
